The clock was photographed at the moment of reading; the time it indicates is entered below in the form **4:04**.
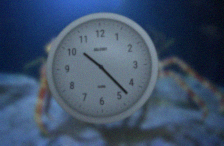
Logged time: **10:23**
